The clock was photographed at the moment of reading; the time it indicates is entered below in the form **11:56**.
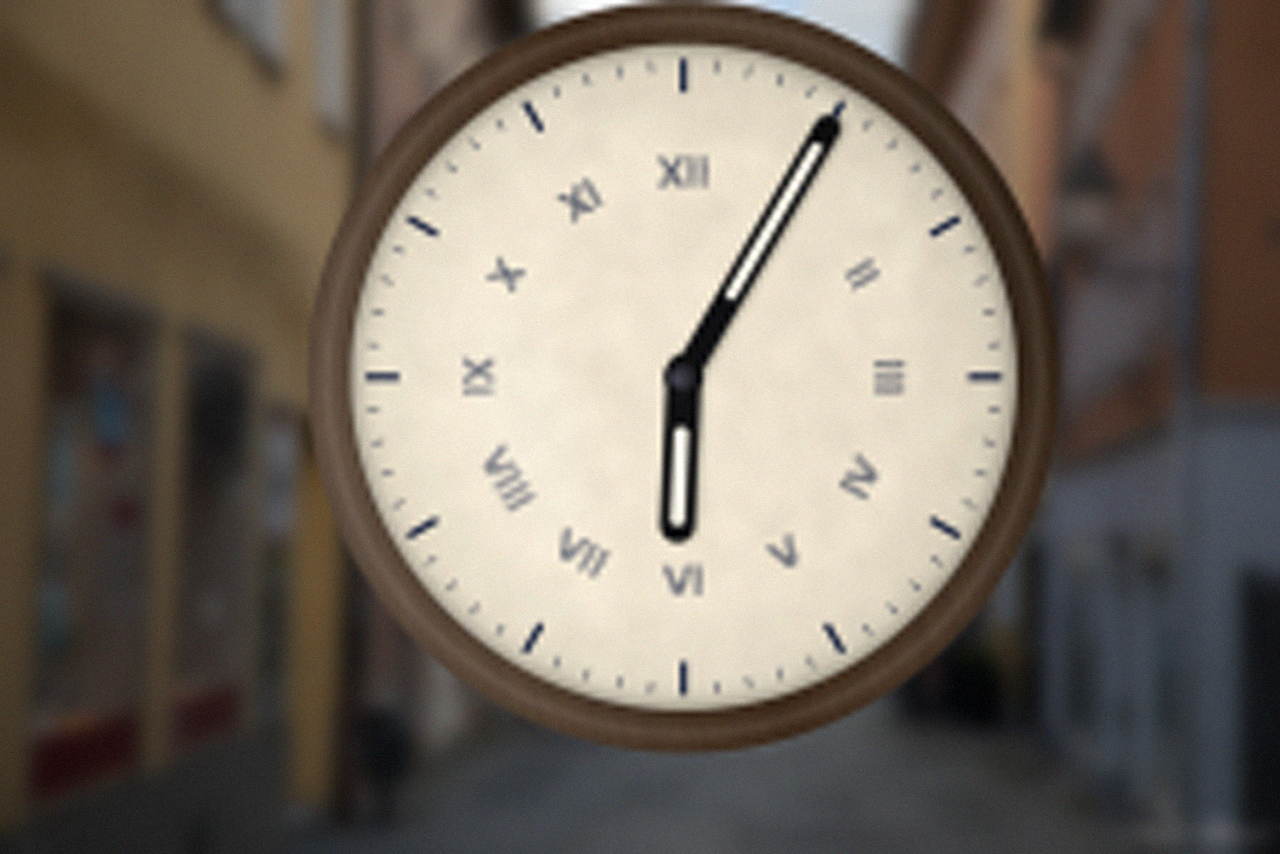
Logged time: **6:05**
